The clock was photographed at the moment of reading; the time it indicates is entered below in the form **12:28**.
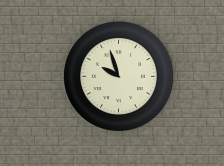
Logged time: **9:57**
